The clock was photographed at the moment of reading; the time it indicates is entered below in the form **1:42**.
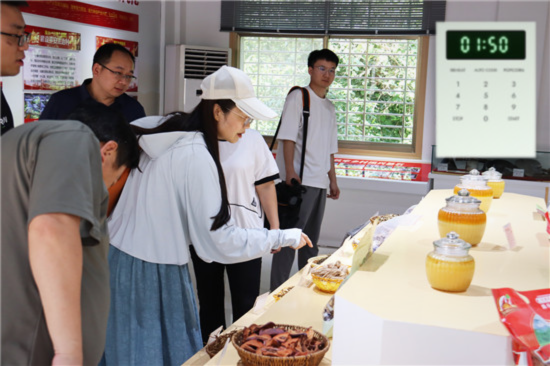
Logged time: **1:50**
